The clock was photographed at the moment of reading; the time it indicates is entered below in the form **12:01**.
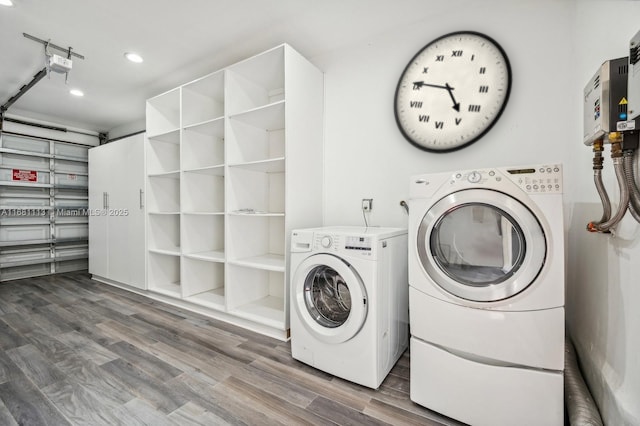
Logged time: **4:46**
